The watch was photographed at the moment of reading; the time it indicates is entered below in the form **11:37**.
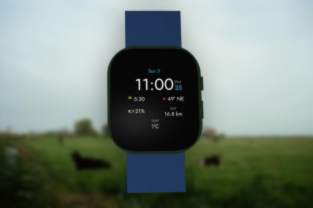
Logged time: **11:00**
